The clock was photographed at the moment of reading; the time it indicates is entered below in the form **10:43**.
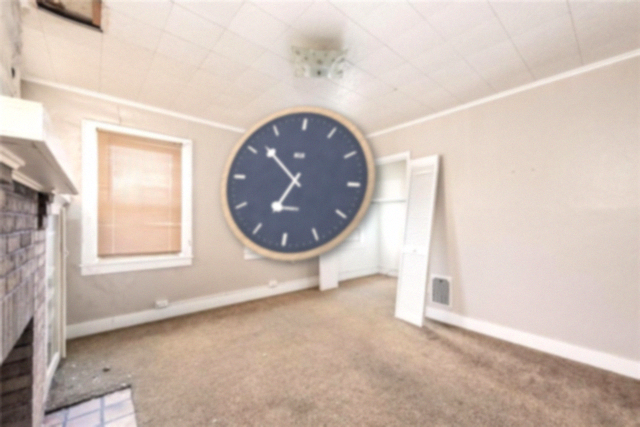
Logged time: **6:52**
